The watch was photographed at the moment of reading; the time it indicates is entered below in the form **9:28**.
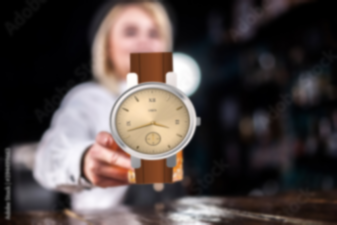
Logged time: **3:42**
